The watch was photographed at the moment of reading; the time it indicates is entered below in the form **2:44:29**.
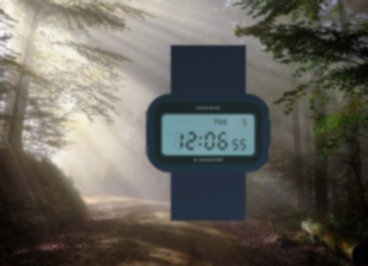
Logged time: **12:06:55**
